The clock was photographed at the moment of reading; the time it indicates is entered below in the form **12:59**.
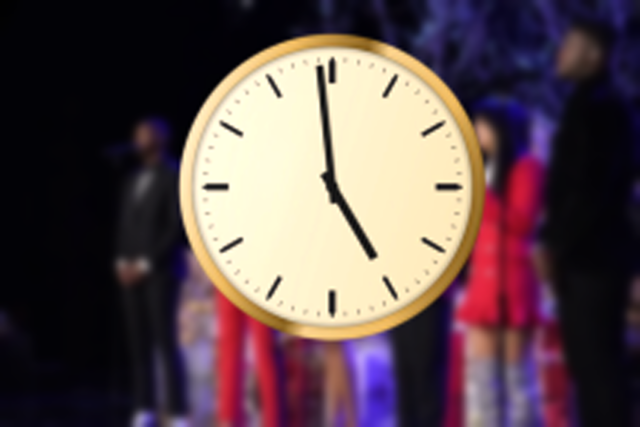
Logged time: **4:59**
